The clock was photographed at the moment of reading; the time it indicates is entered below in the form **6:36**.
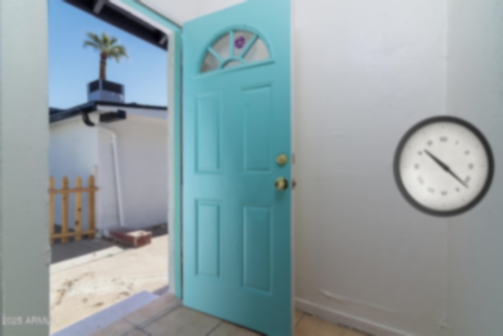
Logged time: **10:22**
